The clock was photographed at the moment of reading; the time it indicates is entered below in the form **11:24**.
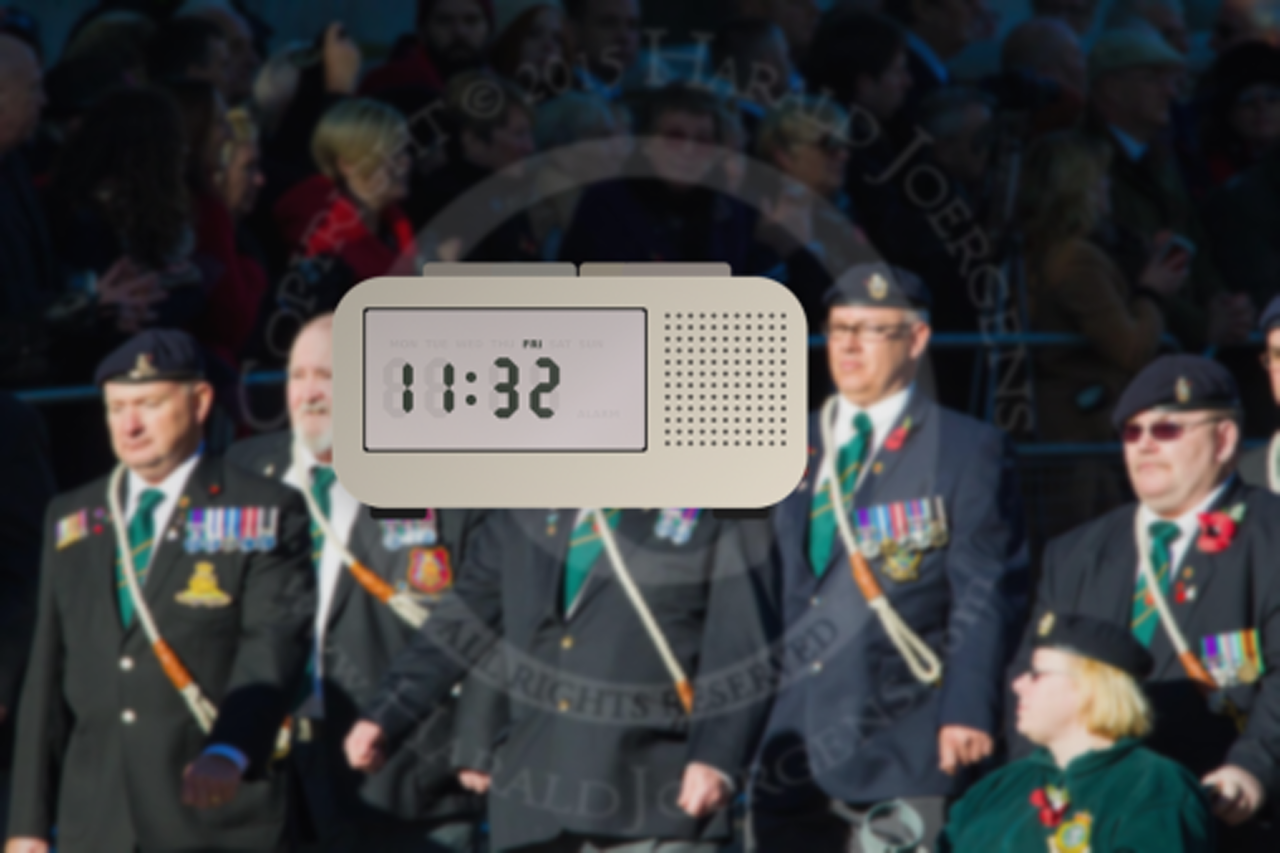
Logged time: **11:32**
